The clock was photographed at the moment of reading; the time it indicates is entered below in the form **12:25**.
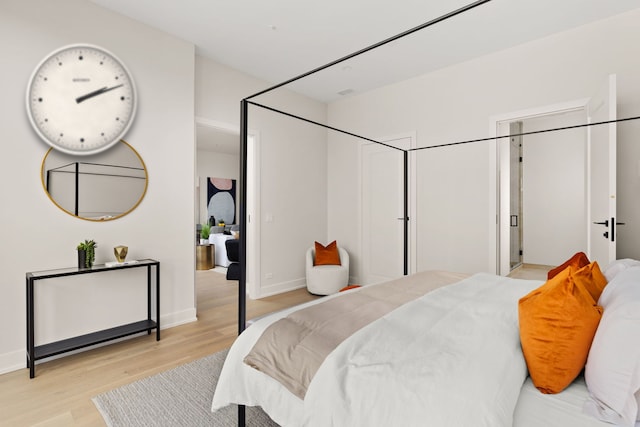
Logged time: **2:12**
